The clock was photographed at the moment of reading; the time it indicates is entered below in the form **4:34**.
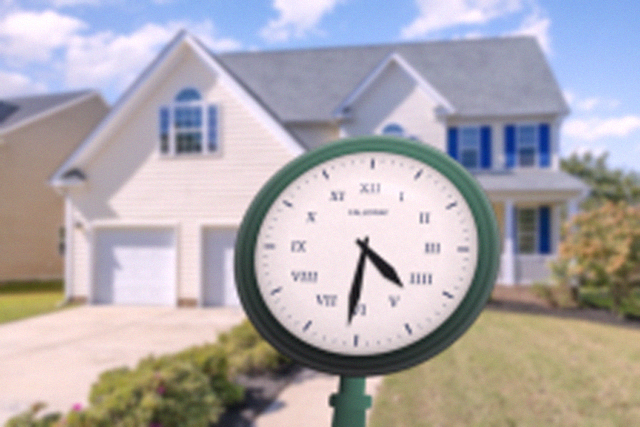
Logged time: **4:31**
